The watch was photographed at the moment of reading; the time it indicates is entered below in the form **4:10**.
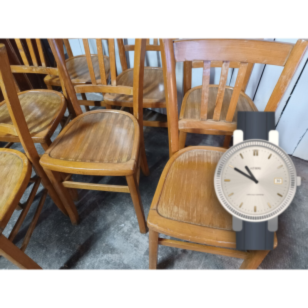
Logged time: **10:50**
